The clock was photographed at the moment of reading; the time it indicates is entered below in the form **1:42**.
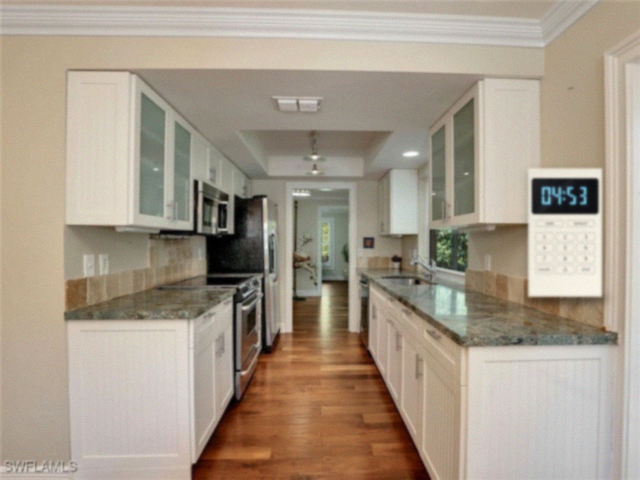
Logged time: **4:53**
